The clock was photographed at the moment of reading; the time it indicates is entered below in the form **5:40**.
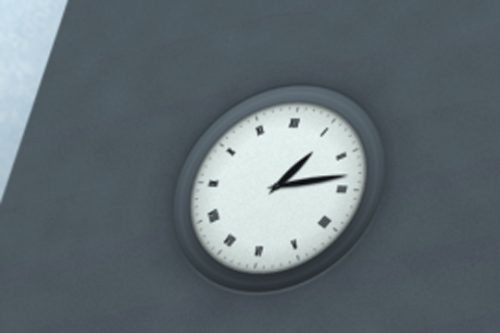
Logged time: **1:13**
